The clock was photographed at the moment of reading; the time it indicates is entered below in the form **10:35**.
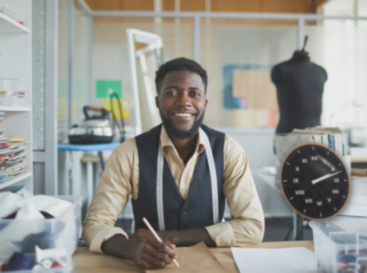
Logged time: **2:12**
